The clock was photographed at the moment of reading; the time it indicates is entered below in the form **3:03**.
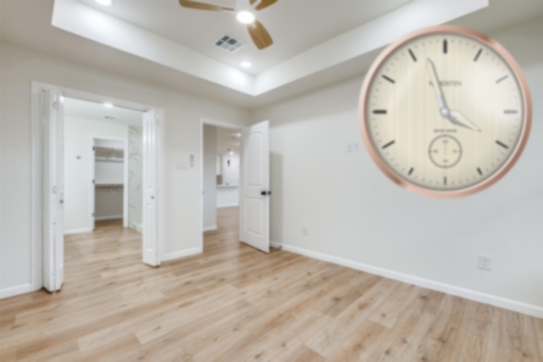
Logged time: **3:57**
